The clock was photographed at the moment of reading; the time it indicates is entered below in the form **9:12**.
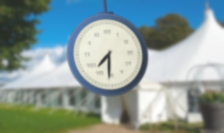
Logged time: **7:31**
